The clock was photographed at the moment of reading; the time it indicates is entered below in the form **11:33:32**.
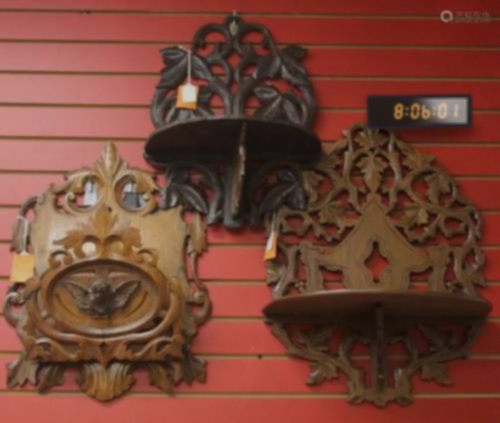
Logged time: **8:06:01**
